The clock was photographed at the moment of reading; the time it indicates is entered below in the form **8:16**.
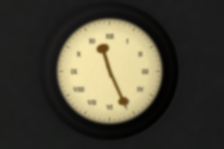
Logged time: **11:26**
